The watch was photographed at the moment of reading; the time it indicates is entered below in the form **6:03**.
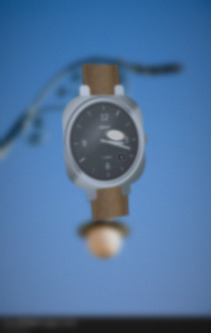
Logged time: **3:18**
